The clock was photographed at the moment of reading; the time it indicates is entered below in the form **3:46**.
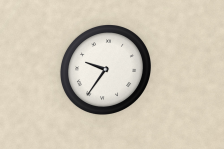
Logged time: **9:35**
